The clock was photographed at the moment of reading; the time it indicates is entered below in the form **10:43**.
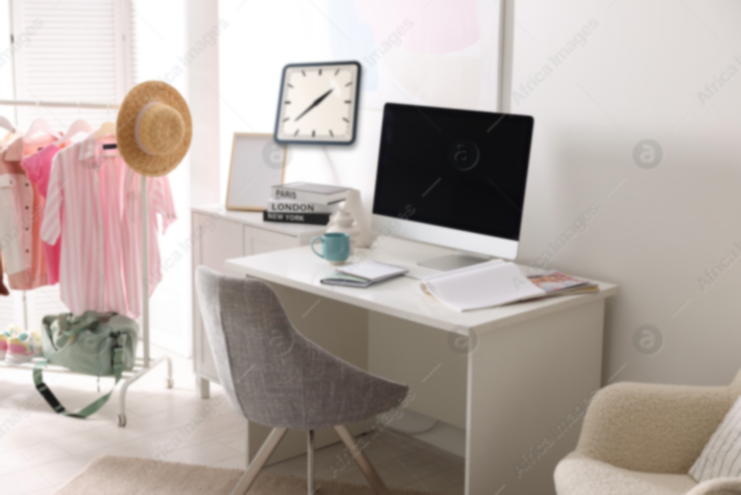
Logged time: **1:38**
